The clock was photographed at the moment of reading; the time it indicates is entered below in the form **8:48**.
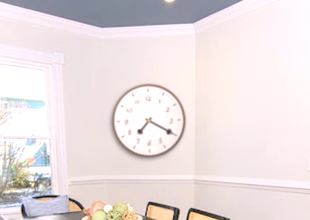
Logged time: **7:20**
